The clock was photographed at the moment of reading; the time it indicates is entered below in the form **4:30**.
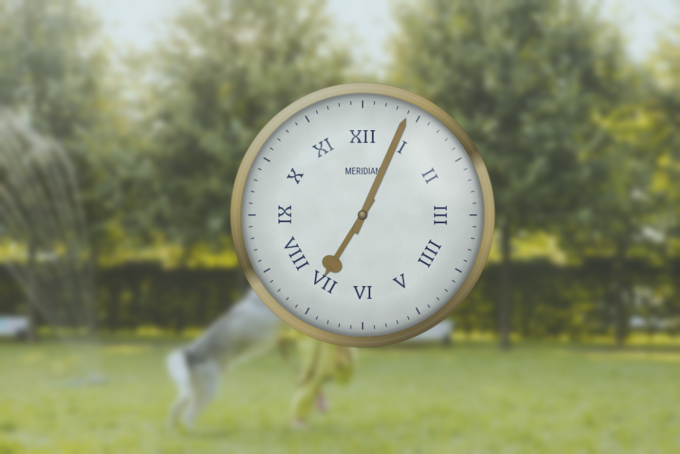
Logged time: **7:04**
